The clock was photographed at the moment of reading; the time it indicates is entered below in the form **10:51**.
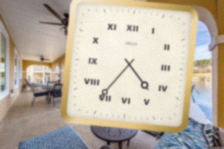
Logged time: **4:36**
